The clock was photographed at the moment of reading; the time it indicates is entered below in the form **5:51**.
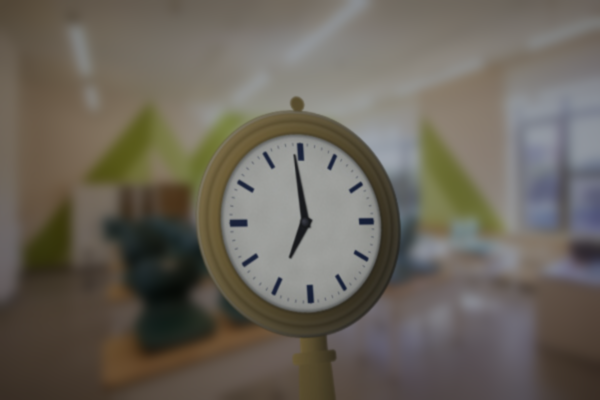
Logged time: **6:59**
